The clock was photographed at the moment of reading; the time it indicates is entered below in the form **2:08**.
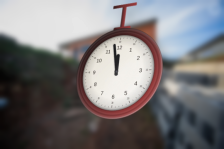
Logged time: **11:58**
